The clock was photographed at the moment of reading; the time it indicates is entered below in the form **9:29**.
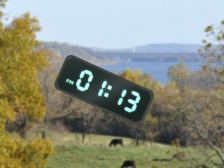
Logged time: **1:13**
